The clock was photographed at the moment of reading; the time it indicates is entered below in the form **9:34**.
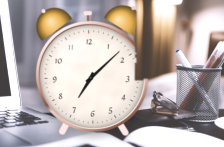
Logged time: **7:08**
